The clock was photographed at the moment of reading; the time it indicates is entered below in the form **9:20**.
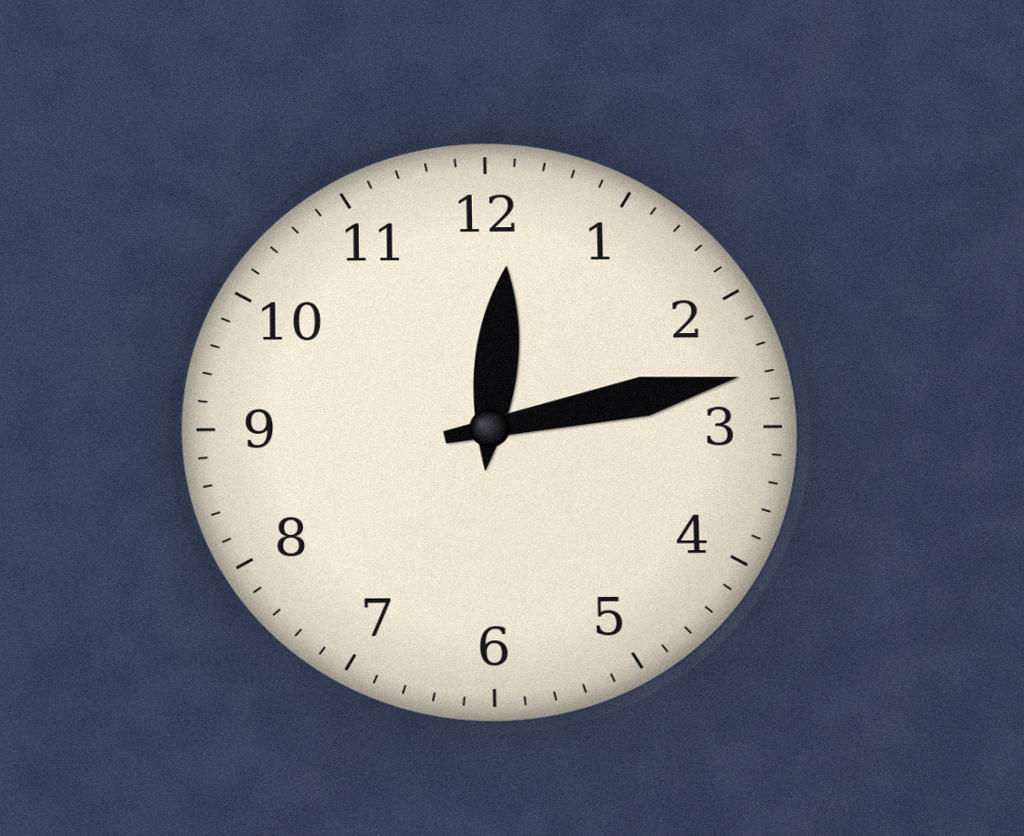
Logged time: **12:13**
